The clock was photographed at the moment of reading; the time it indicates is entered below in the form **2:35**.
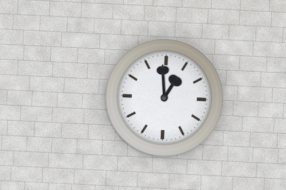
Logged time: **12:59**
